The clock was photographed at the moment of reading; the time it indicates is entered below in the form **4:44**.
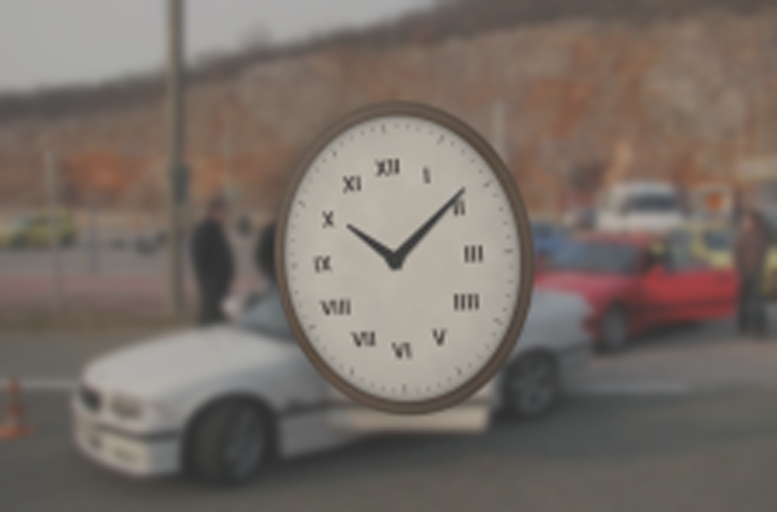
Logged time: **10:09**
